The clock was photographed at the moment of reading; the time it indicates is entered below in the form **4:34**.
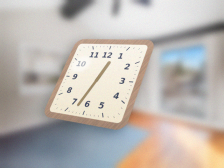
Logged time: **12:33**
